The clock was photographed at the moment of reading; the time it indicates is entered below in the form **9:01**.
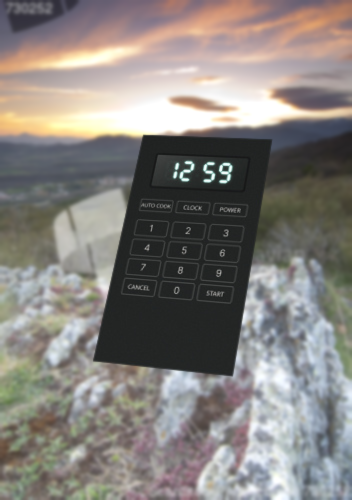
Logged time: **12:59**
